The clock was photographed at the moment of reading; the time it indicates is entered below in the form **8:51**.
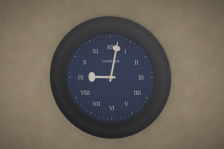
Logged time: **9:02**
